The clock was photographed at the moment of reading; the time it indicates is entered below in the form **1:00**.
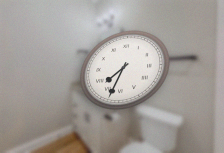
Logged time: **7:33**
